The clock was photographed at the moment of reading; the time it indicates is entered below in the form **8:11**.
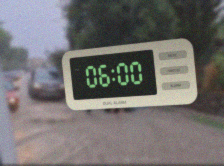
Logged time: **6:00**
